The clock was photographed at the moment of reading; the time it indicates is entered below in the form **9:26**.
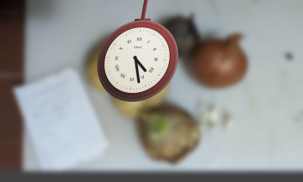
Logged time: **4:27**
